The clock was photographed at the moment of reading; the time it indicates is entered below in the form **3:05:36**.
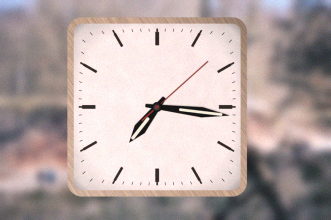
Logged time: **7:16:08**
